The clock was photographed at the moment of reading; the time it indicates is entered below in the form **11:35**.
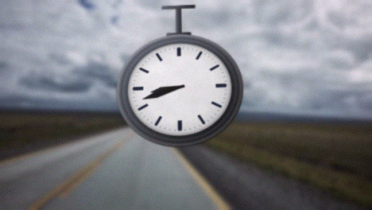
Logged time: **8:42**
